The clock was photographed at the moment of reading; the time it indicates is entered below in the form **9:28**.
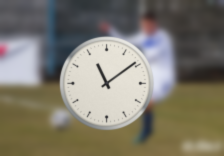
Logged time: **11:09**
